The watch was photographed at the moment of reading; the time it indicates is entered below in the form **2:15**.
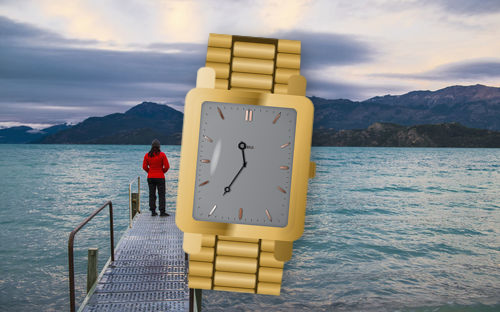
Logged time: **11:35**
